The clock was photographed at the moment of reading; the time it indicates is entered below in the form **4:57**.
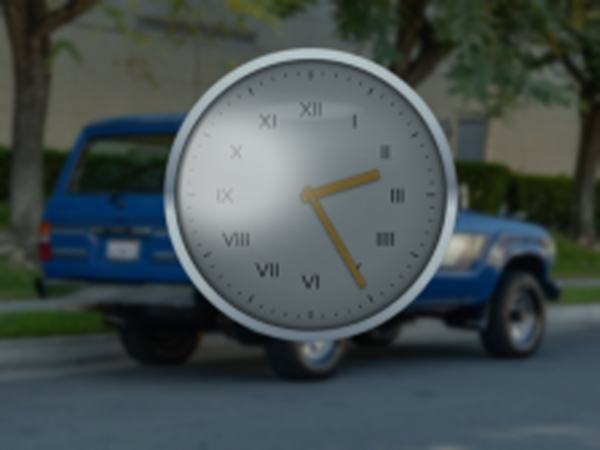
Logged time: **2:25**
